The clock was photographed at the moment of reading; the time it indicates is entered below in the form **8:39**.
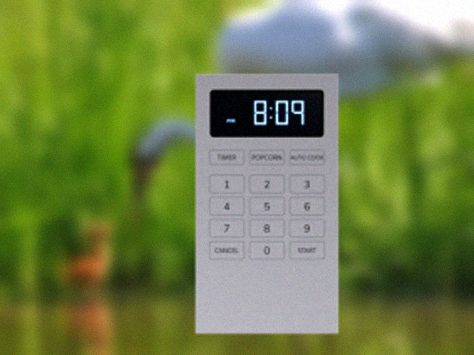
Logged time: **8:09**
